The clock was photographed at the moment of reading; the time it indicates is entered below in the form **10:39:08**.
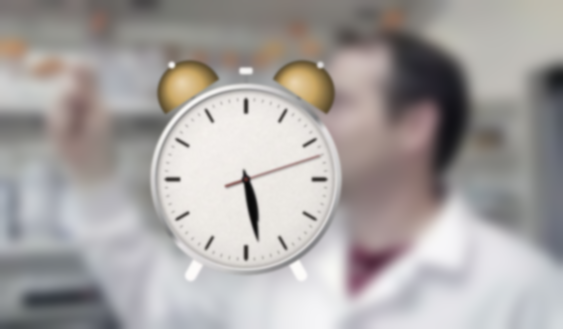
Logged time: **5:28:12**
